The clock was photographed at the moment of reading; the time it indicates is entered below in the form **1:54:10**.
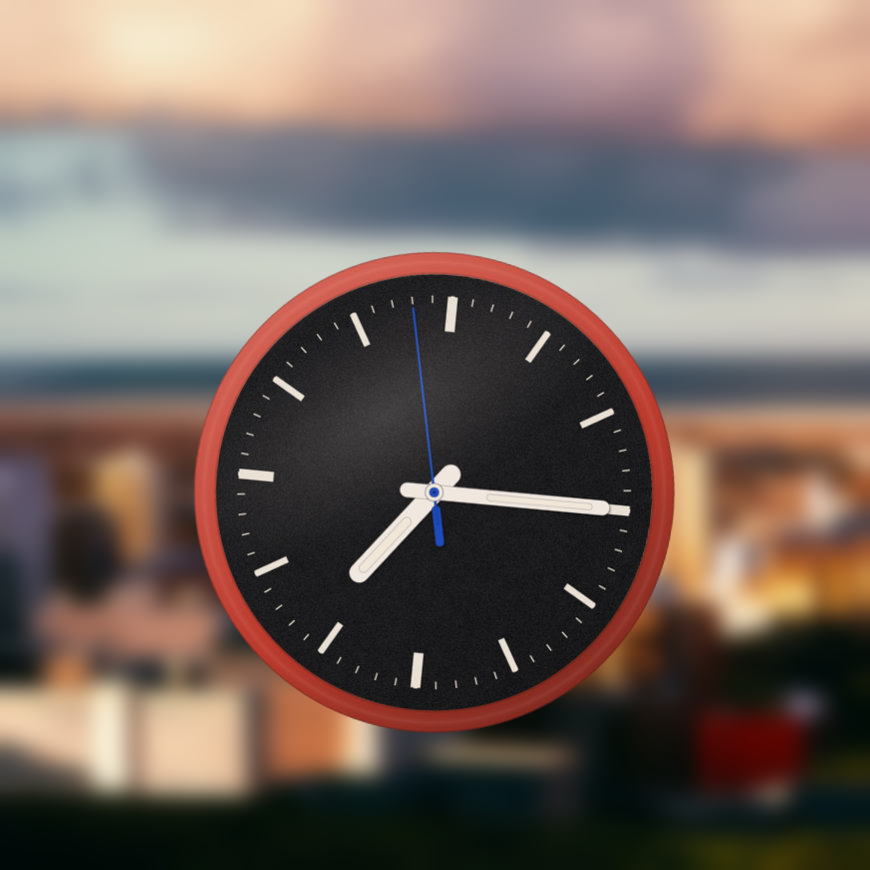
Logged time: **7:14:58**
